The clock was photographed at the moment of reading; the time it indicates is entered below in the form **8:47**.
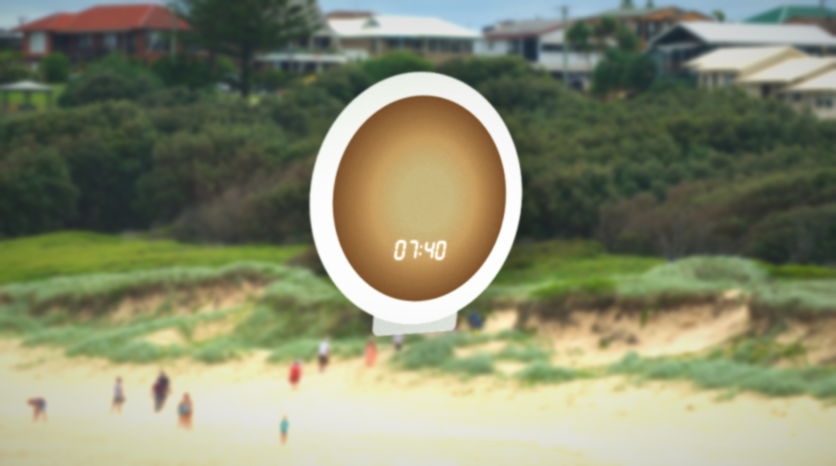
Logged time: **7:40**
